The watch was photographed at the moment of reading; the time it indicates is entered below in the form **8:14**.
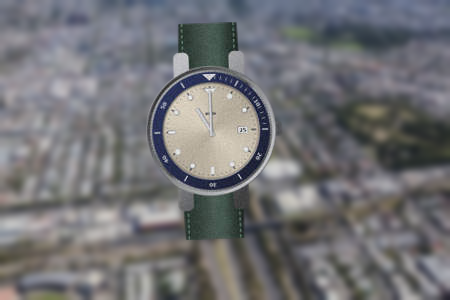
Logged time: **11:00**
